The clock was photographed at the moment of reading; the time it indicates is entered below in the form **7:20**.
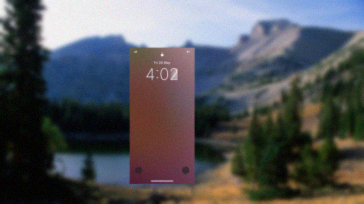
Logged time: **4:02**
